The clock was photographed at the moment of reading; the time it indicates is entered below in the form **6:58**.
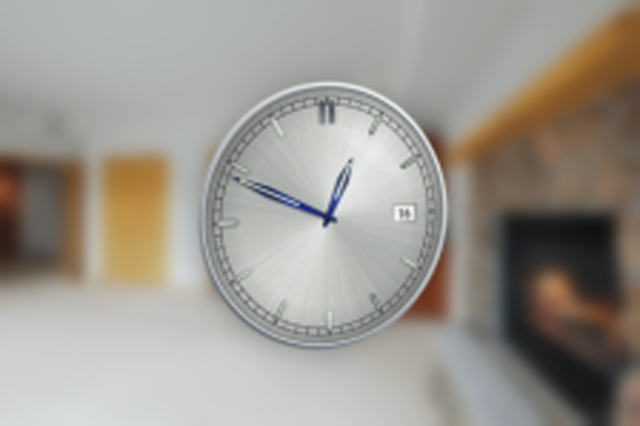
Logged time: **12:49**
